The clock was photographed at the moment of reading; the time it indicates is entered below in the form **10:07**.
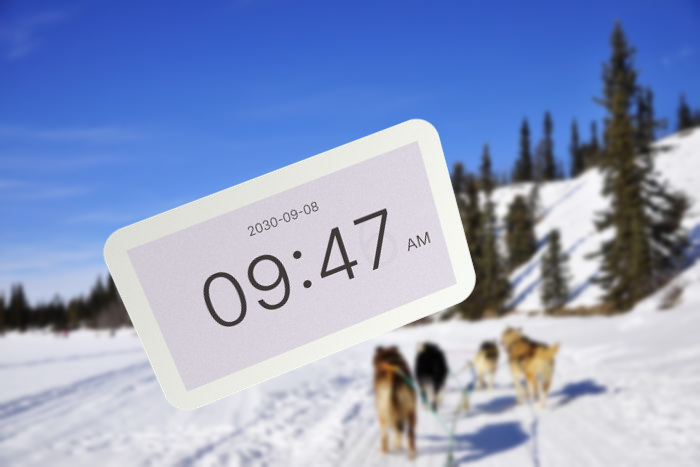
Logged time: **9:47**
